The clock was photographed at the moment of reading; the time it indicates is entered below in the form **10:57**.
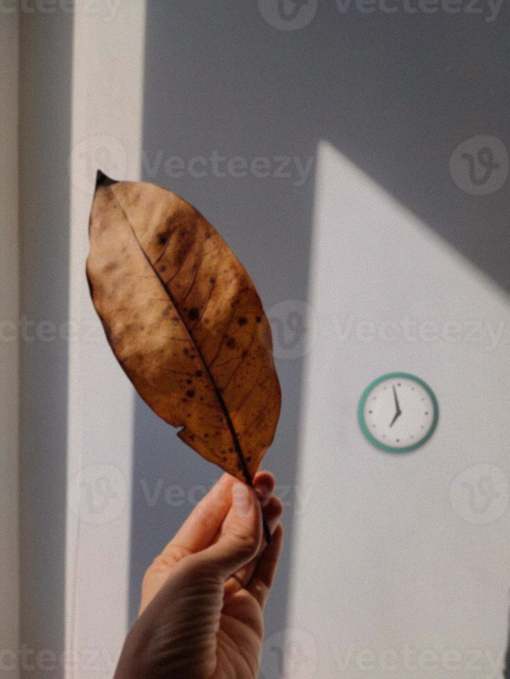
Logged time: **6:58**
